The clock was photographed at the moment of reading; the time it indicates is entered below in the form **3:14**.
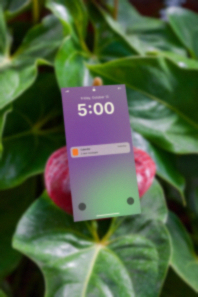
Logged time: **5:00**
